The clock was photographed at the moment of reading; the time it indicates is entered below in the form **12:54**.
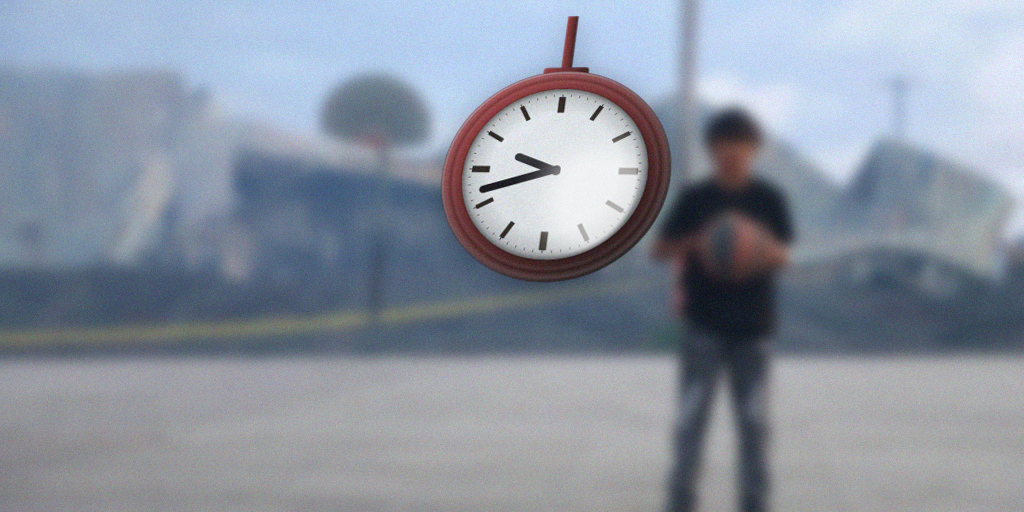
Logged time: **9:42**
